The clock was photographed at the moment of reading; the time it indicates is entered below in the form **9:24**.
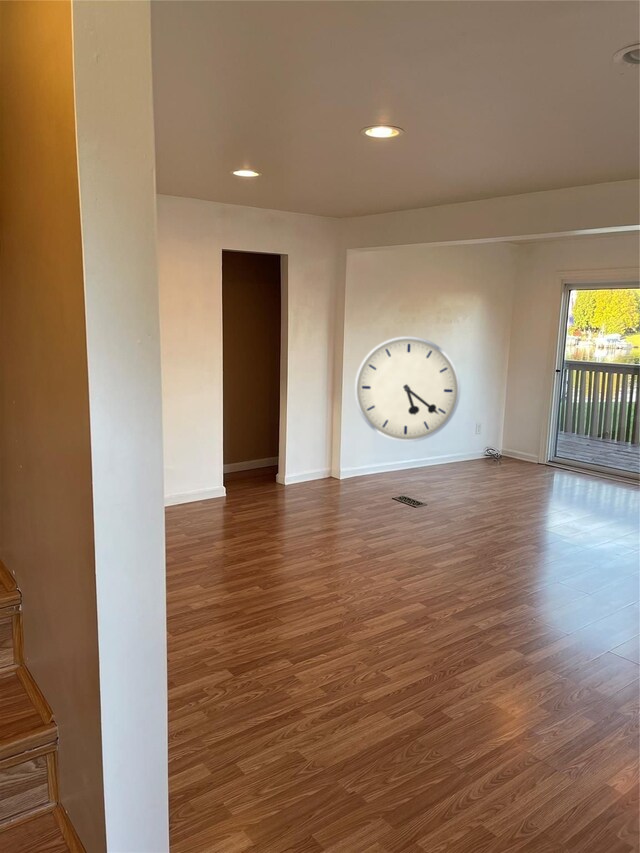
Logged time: **5:21**
